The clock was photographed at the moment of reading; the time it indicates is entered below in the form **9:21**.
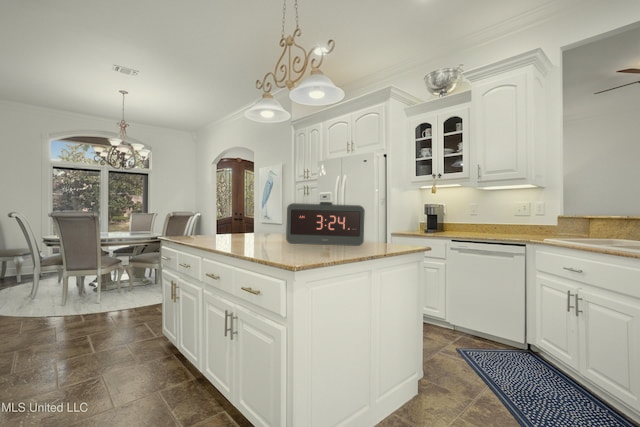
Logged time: **3:24**
